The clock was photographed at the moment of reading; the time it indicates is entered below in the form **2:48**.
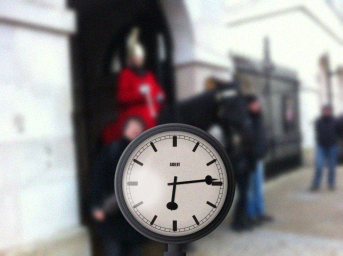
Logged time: **6:14**
